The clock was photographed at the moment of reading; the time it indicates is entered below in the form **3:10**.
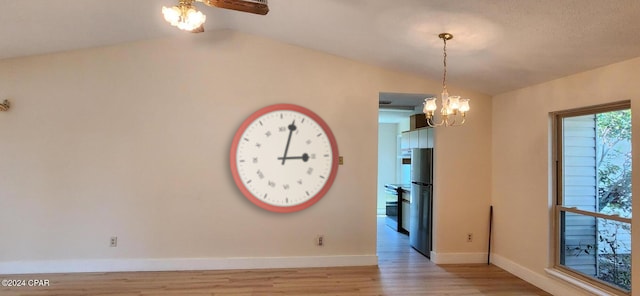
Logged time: **3:03**
